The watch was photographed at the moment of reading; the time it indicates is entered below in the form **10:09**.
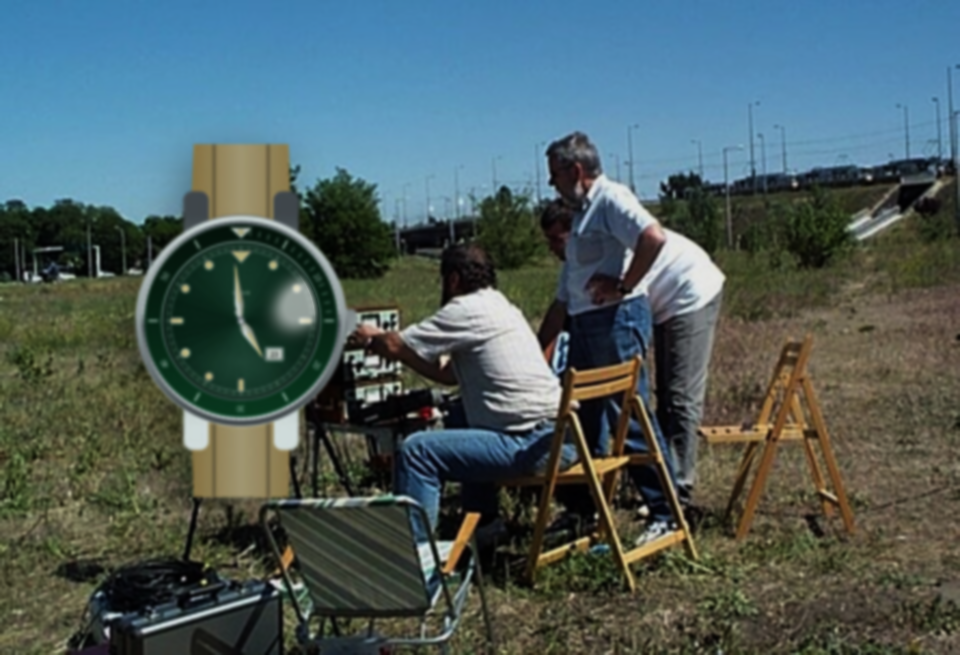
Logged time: **4:59**
